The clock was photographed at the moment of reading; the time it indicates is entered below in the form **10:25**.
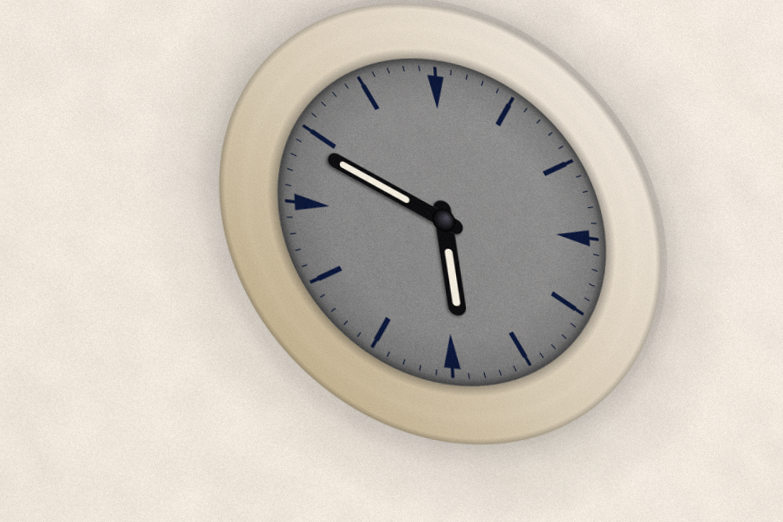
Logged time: **5:49**
